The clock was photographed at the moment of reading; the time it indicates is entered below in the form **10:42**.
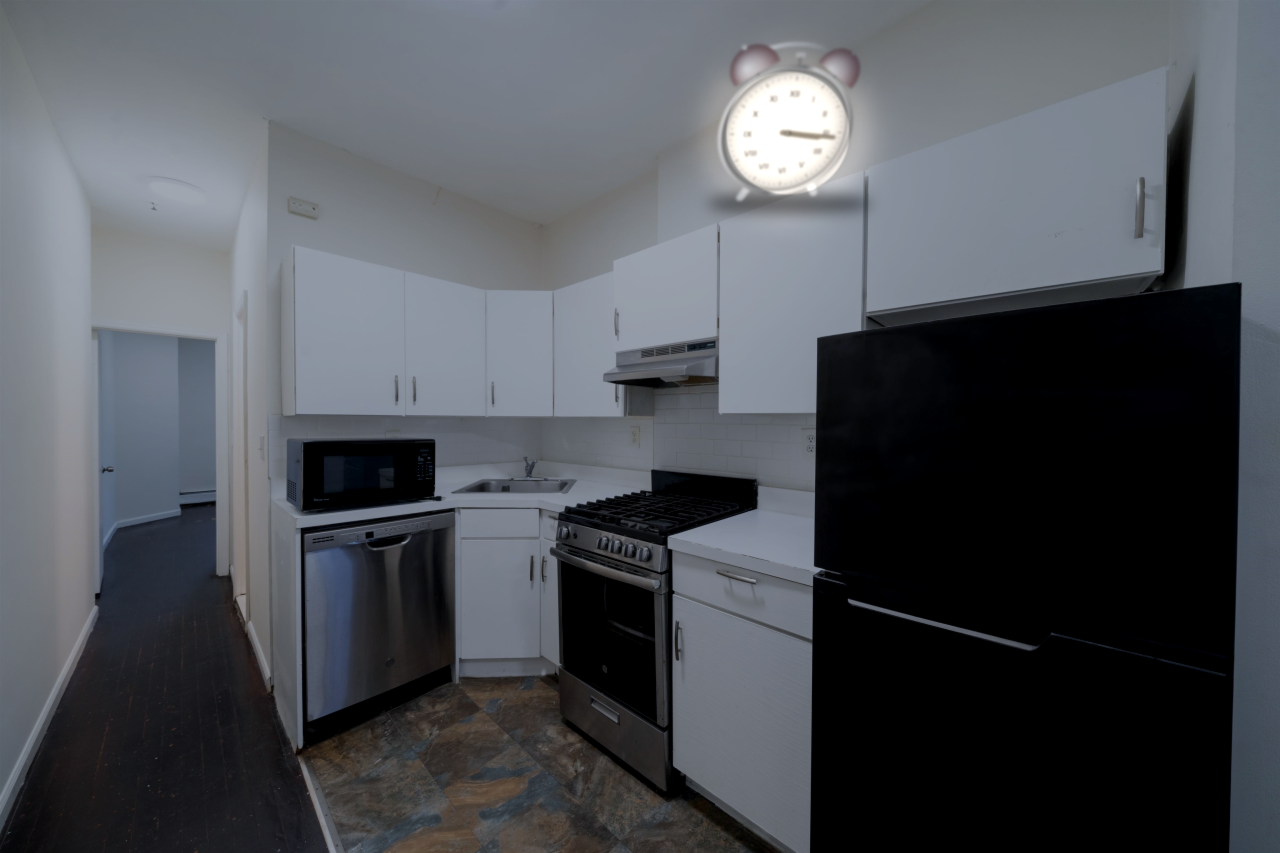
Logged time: **3:16**
